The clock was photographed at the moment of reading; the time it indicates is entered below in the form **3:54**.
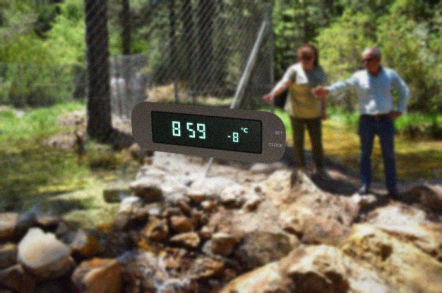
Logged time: **8:59**
